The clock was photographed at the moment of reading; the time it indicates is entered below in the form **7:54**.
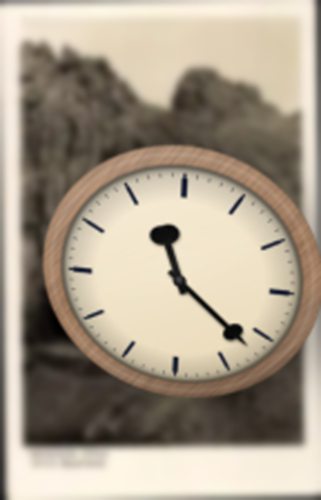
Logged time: **11:22**
